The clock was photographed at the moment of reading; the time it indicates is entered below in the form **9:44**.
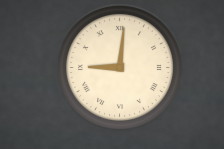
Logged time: **9:01**
